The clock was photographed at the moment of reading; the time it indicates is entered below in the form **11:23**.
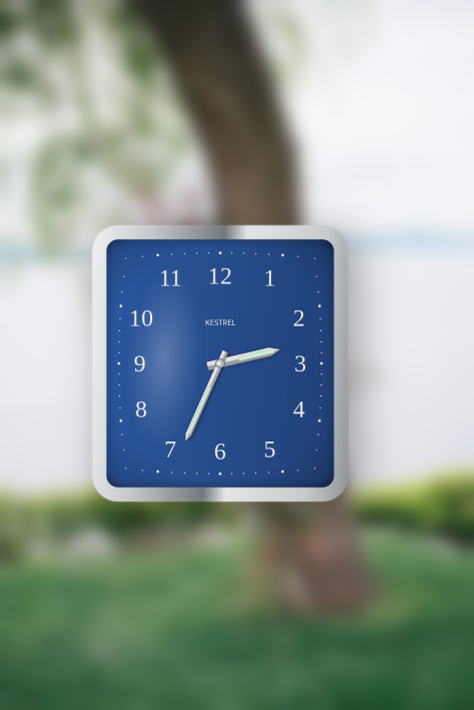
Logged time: **2:34**
